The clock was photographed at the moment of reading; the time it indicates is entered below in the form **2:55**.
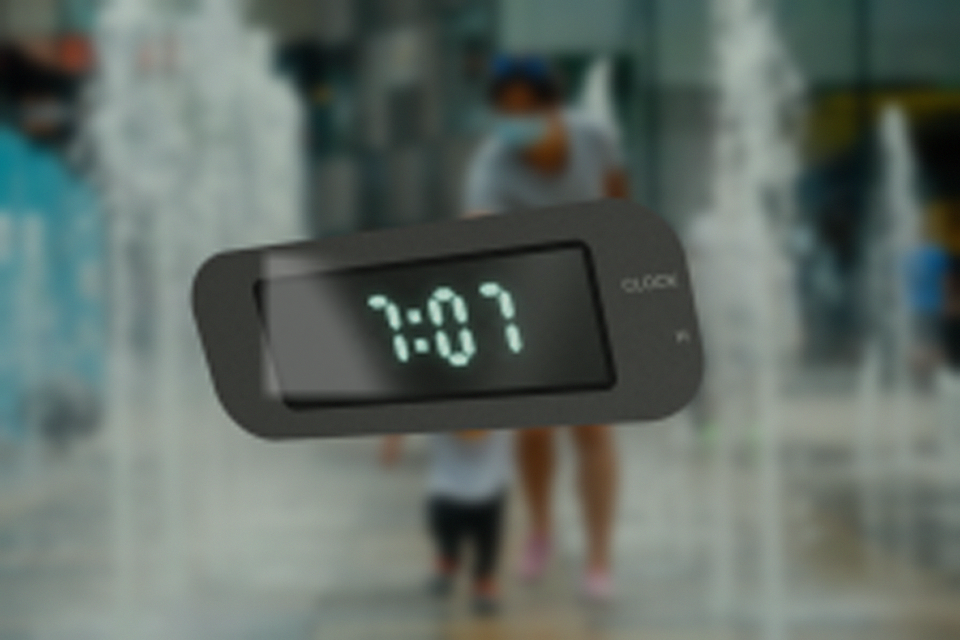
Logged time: **7:07**
